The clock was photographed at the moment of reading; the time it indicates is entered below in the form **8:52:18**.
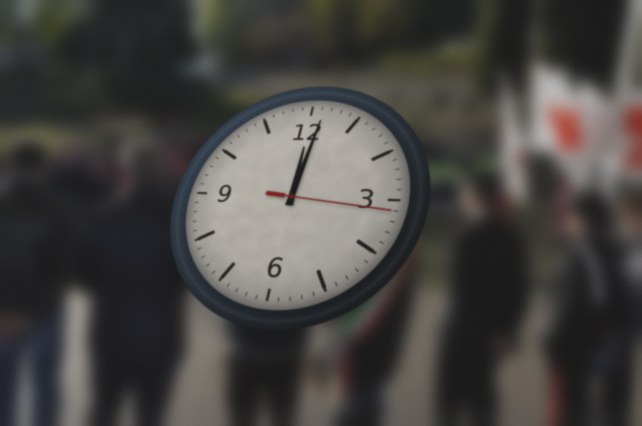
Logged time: **12:01:16**
